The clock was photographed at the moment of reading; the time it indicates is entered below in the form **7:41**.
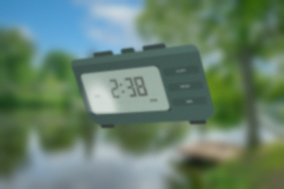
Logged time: **2:38**
